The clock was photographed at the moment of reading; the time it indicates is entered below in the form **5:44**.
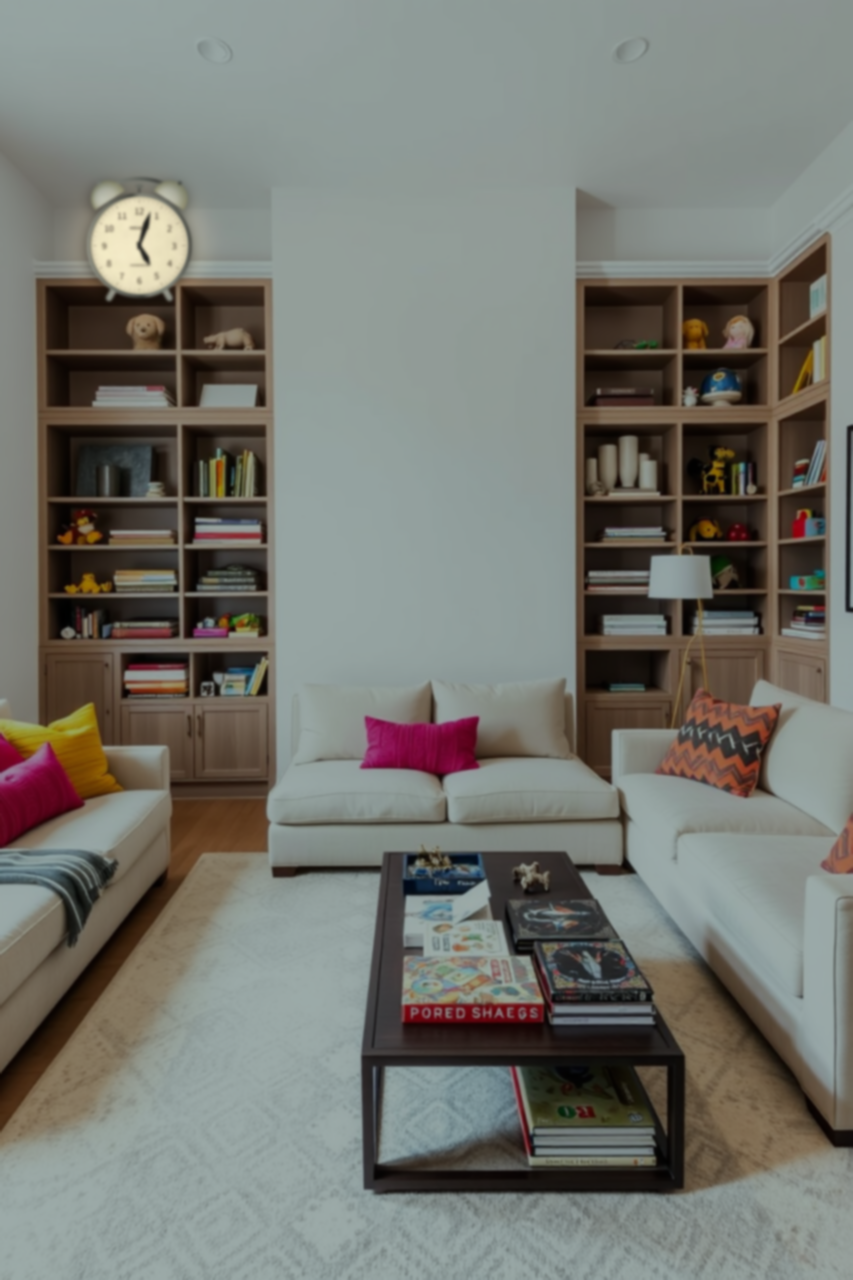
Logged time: **5:03**
